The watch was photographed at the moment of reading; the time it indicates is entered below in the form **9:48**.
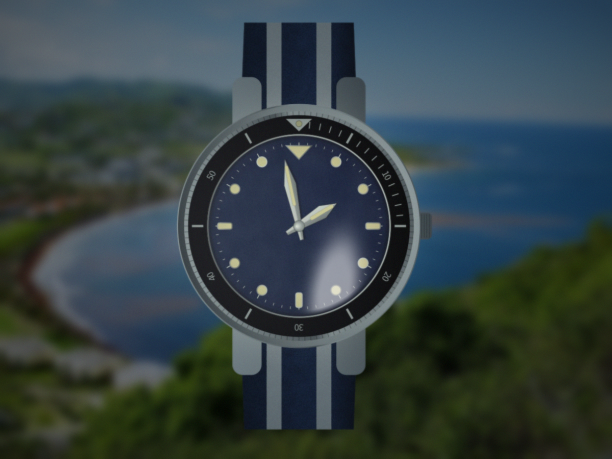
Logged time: **1:58**
